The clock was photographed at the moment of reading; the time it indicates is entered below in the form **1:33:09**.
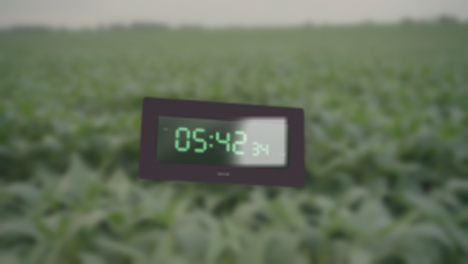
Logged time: **5:42:34**
